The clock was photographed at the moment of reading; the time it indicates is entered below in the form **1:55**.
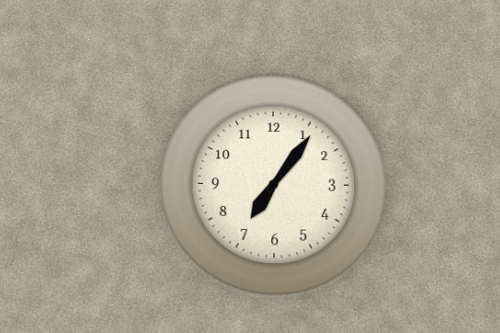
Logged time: **7:06**
